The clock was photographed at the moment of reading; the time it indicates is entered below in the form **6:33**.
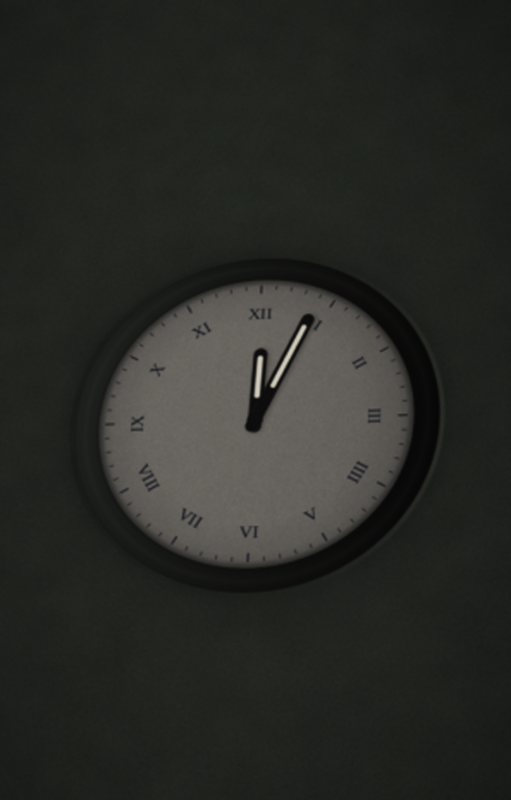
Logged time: **12:04**
